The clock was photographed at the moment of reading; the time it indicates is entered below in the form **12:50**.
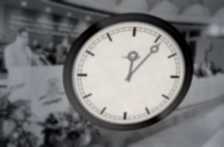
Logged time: **12:06**
